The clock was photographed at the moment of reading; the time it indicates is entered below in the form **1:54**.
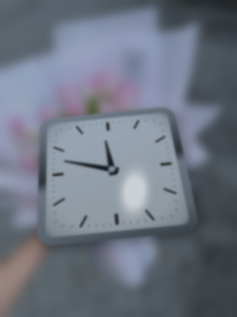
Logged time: **11:48**
